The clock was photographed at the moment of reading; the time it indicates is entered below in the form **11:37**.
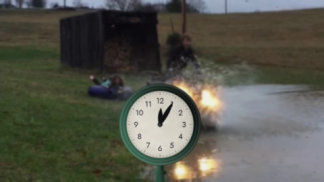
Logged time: **12:05**
